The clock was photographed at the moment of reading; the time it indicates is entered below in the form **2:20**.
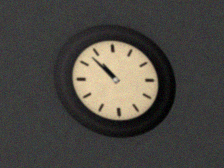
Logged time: **10:53**
